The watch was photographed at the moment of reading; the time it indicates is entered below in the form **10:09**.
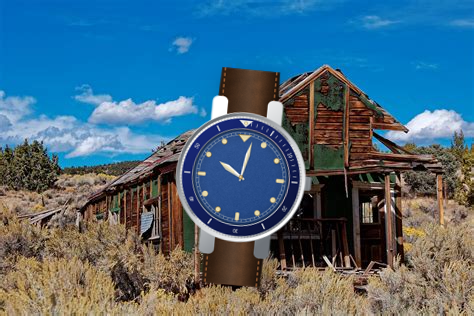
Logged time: **10:02**
